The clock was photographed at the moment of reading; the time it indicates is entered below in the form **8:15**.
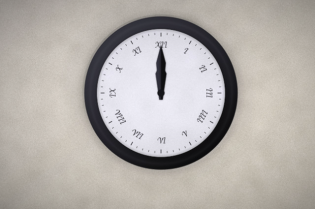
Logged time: **12:00**
